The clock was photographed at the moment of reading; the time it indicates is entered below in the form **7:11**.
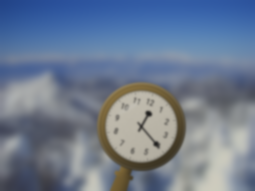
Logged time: **12:20**
